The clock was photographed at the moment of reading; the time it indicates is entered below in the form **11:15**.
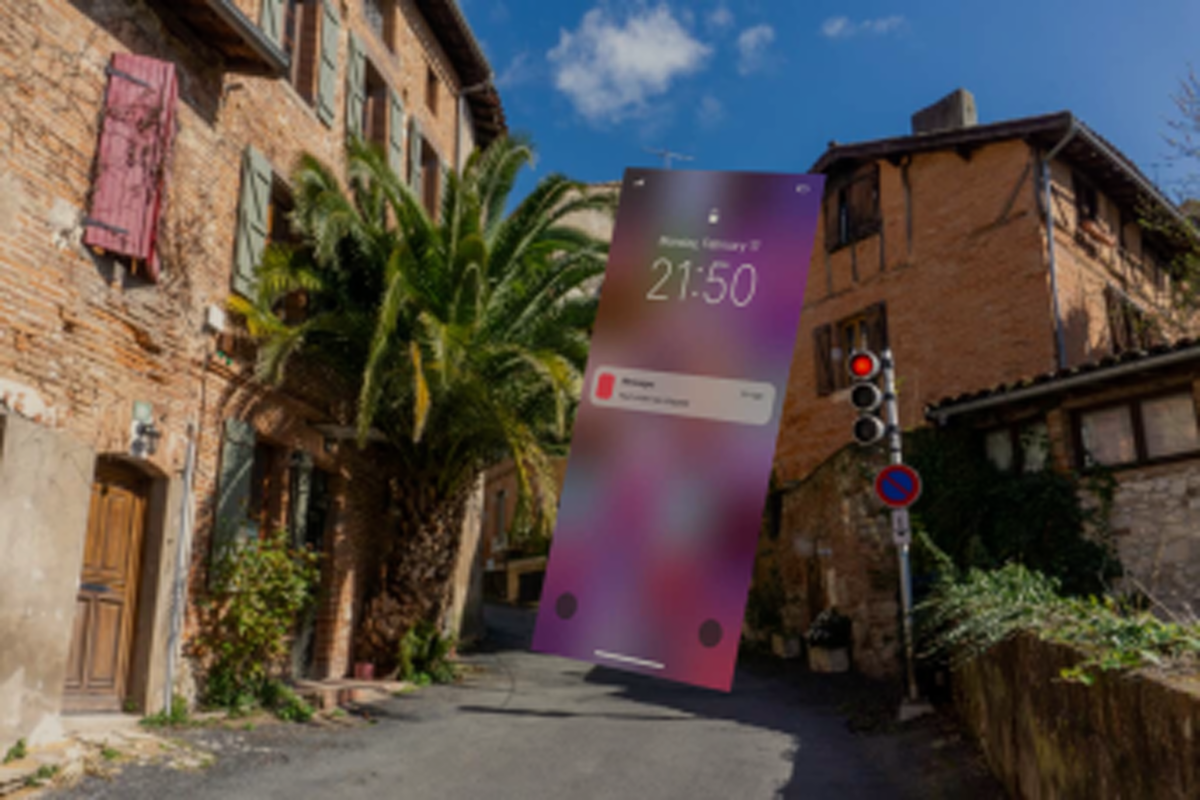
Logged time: **21:50**
